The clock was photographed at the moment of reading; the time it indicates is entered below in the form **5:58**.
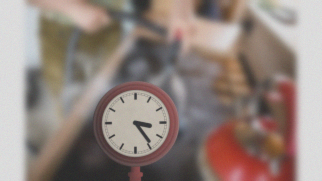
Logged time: **3:24**
